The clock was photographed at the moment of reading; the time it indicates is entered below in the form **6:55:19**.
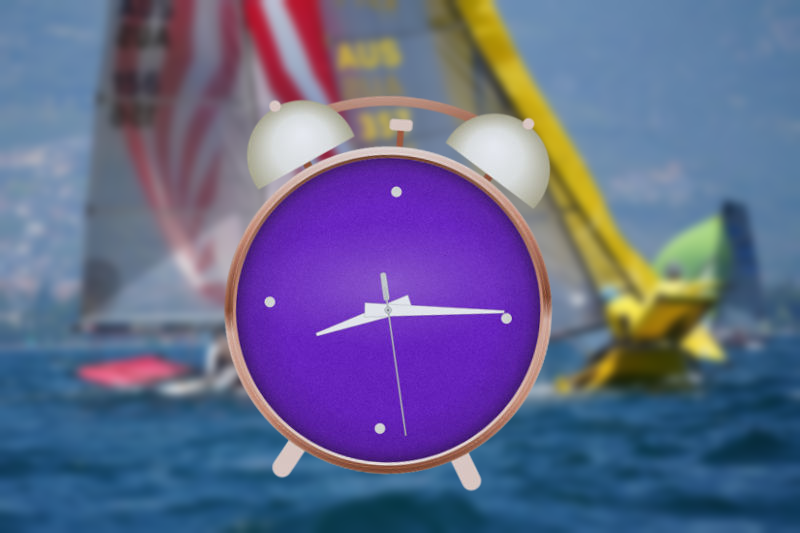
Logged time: **8:14:28**
